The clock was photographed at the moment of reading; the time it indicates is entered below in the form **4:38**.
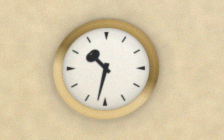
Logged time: **10:32**
